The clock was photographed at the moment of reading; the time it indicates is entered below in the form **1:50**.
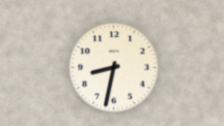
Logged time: **8:32**
